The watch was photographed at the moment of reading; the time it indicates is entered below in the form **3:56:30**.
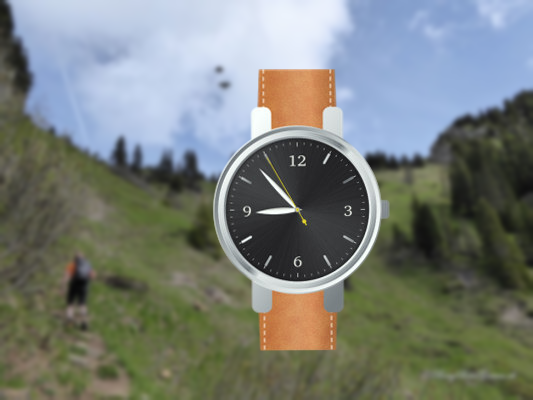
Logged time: **8:52:55**
